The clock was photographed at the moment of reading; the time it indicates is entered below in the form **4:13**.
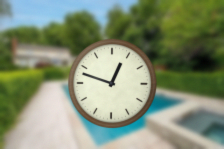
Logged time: **12:48**
